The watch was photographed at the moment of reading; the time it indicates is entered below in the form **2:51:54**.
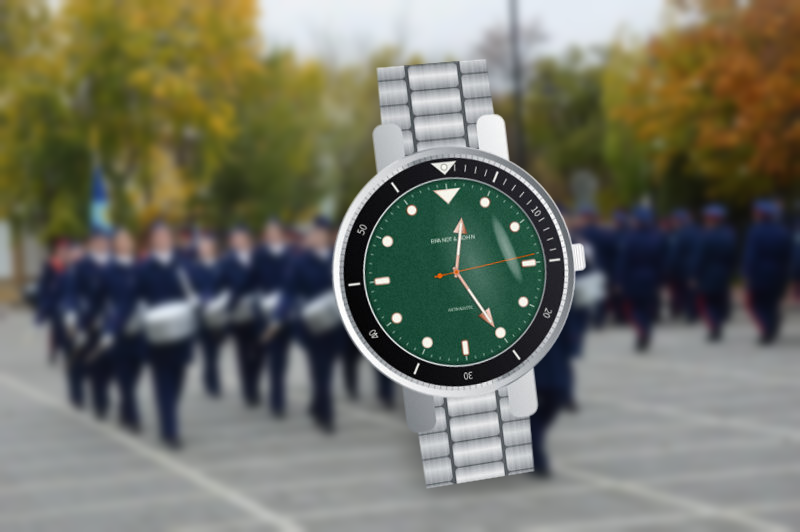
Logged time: **12:25:14**
